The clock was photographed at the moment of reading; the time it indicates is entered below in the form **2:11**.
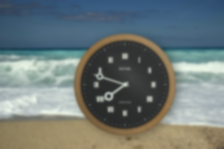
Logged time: **7:48**
